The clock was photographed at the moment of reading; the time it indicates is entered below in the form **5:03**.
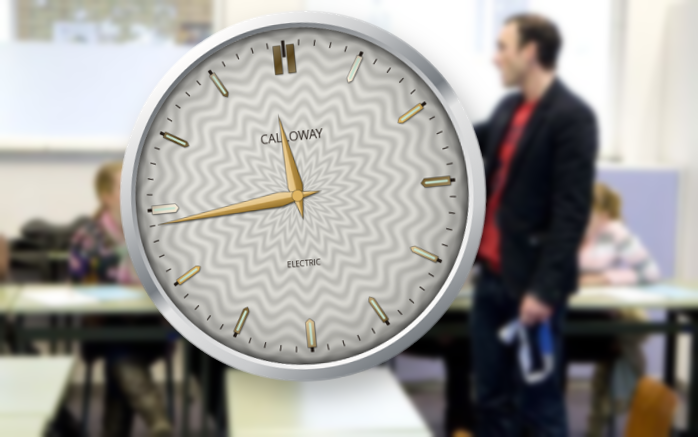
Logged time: **11:44**
